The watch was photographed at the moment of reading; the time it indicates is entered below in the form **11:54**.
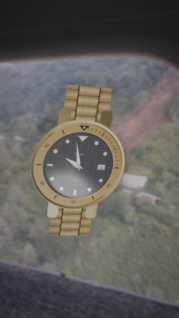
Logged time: **9:58**
